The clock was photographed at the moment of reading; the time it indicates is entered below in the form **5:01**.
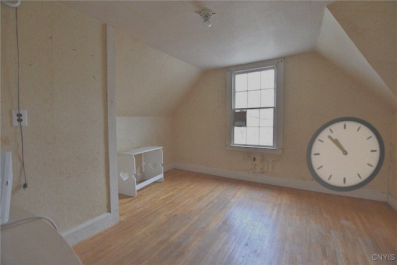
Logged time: **10:53**
